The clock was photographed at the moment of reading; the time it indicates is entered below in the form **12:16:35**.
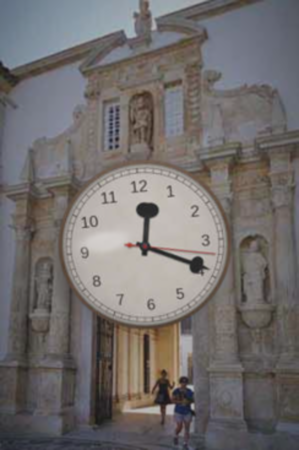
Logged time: **12:19:17**
